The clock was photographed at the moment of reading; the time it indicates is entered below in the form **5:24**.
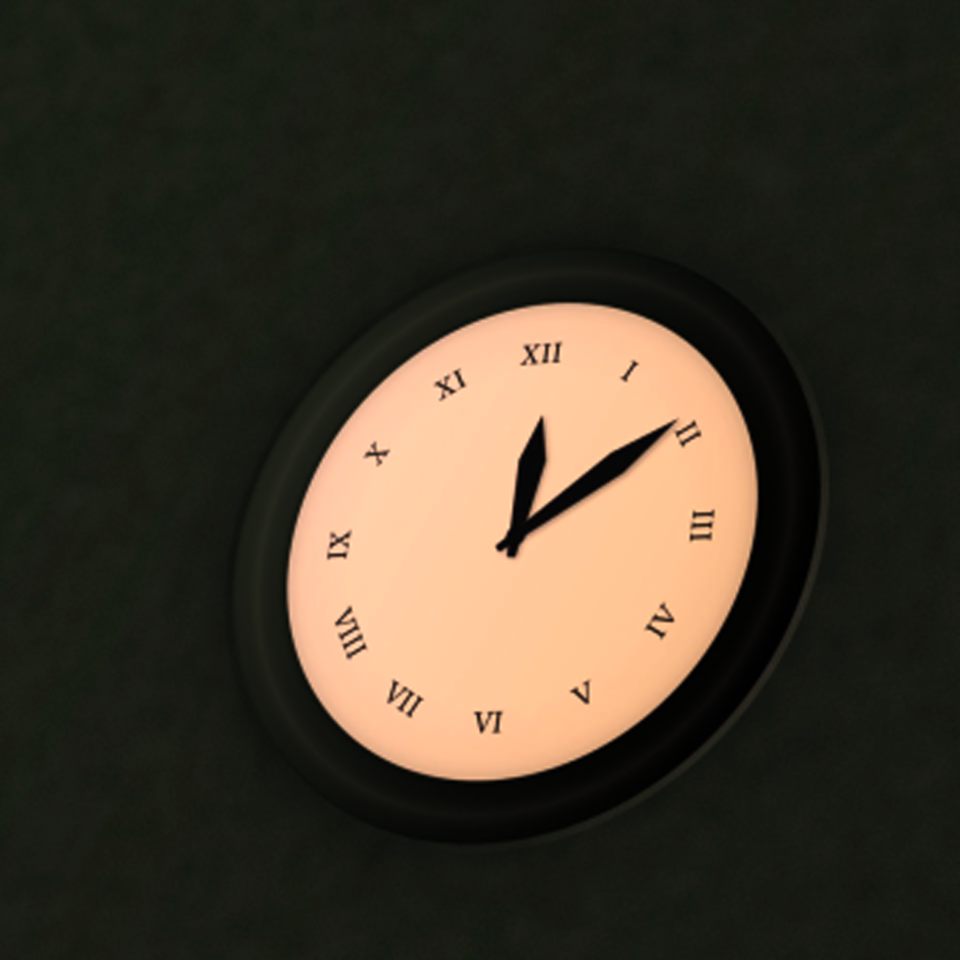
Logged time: **12:09**
